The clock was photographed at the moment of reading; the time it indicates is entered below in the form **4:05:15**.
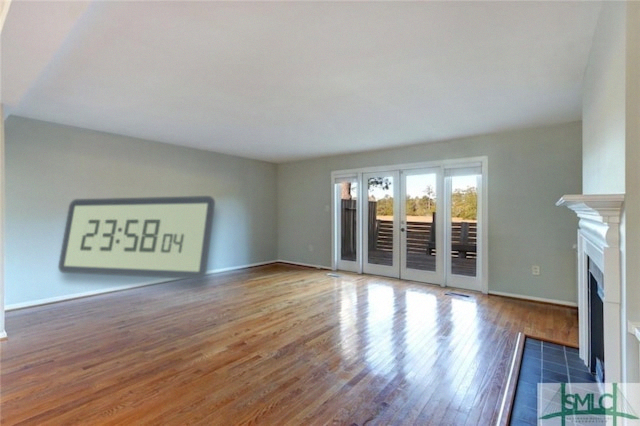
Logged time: **23:58:04**
